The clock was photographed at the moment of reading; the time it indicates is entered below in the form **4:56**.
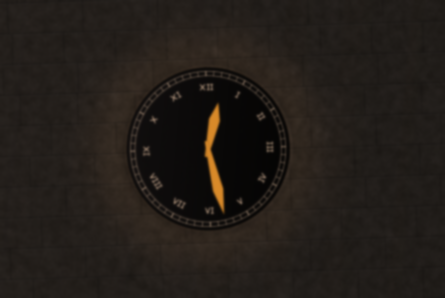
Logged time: **12:28**
